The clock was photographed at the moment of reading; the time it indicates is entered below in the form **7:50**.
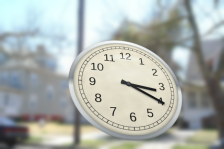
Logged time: **3:20**
